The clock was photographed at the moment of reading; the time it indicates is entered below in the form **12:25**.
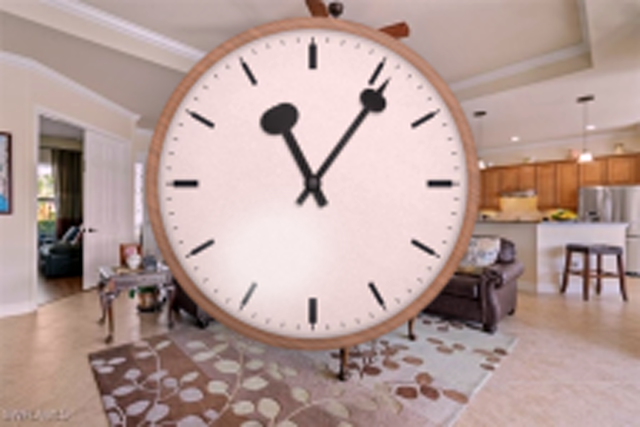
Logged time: **11:06**
